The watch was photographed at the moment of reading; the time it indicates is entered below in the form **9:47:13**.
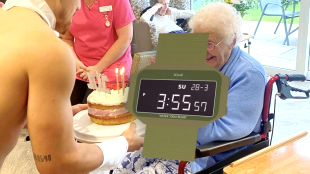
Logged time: **3:55:57**
